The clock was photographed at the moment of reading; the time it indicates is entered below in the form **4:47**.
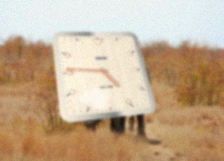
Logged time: **4:46**
